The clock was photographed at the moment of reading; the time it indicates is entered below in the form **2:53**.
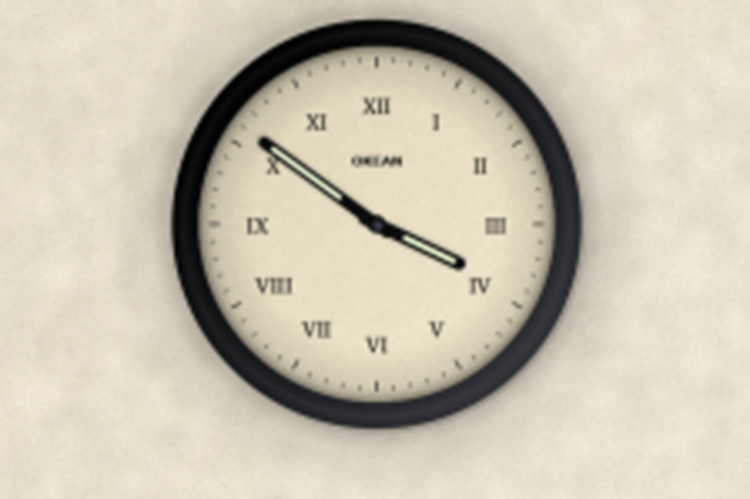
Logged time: **3:51**
